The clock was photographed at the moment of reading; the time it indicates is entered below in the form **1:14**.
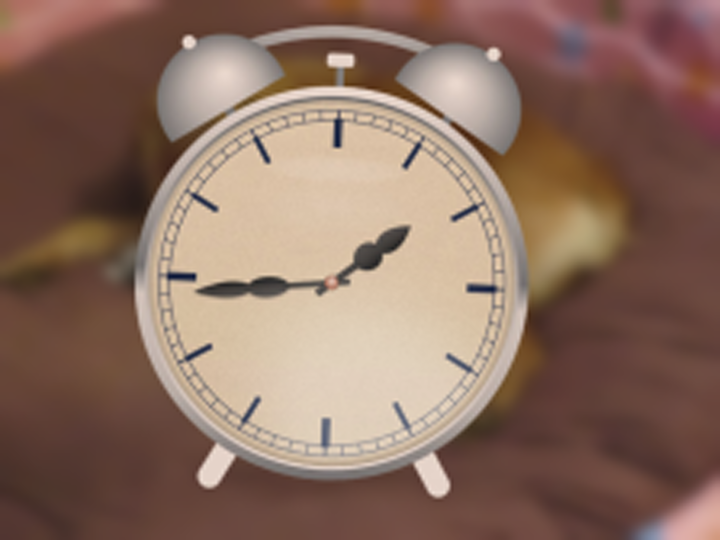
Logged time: **1:44**
